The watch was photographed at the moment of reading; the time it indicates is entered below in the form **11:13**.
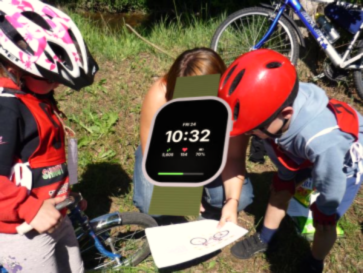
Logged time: **10:32**
